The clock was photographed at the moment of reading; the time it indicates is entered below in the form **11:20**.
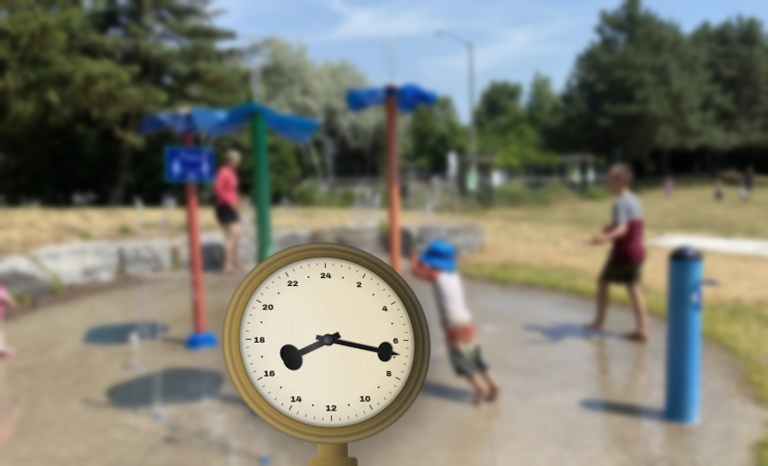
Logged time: **16:17**
